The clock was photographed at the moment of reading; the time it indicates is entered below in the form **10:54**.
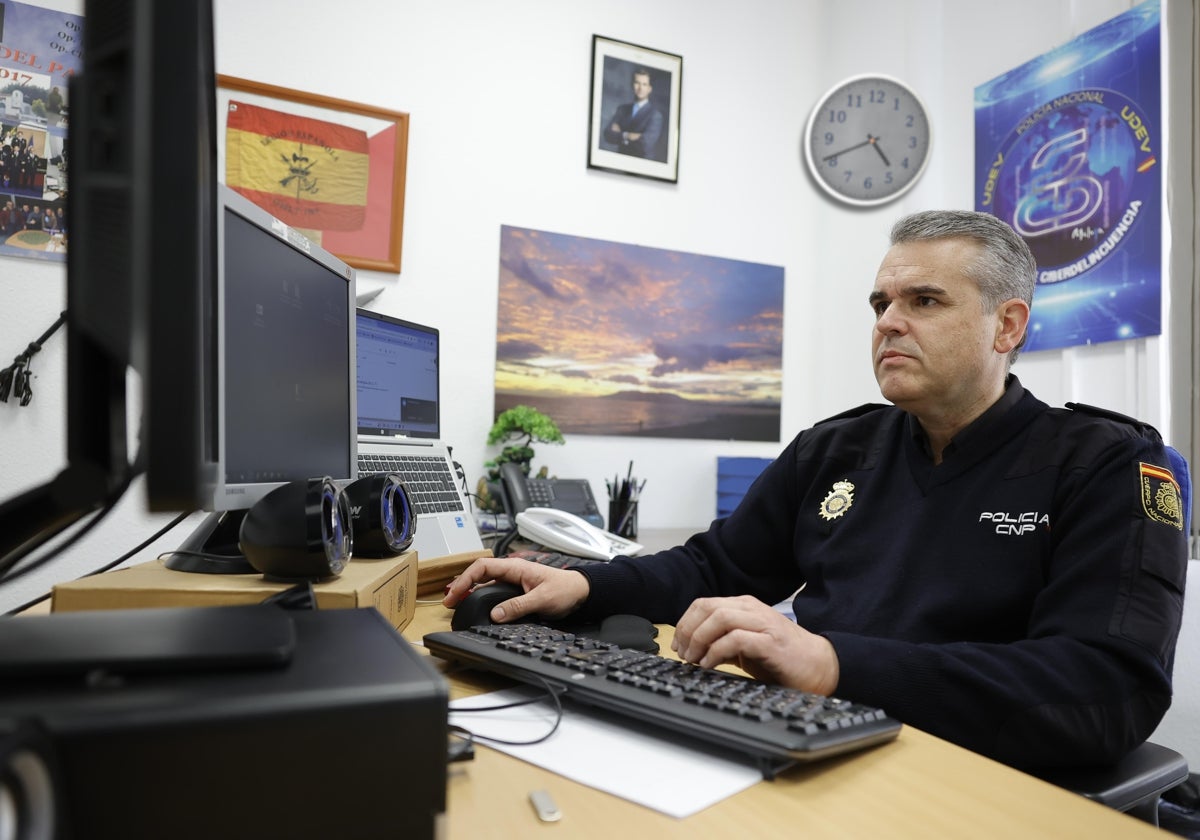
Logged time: **4:41**
